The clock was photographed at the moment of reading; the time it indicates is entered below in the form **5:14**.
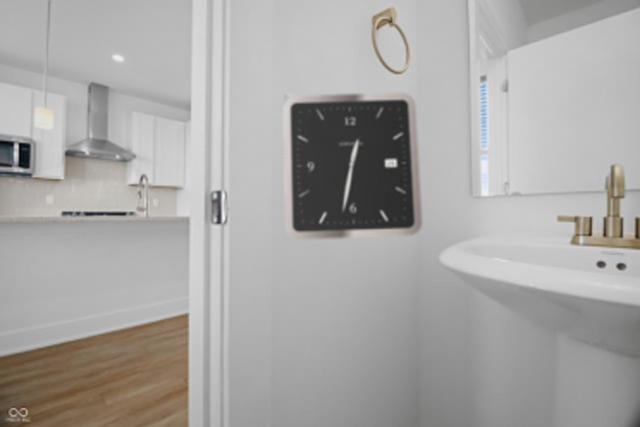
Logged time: **12:32**
